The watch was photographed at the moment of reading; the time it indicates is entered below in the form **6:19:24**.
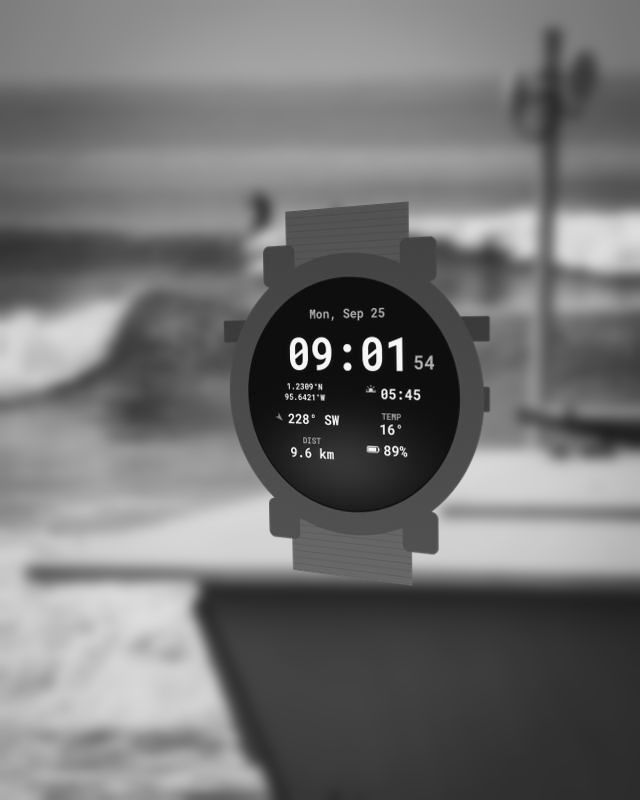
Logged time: **9:01:54**
